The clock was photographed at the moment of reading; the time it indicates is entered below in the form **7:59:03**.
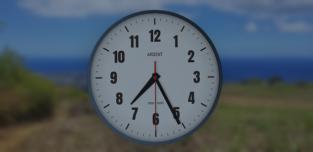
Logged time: **7:25:30**
